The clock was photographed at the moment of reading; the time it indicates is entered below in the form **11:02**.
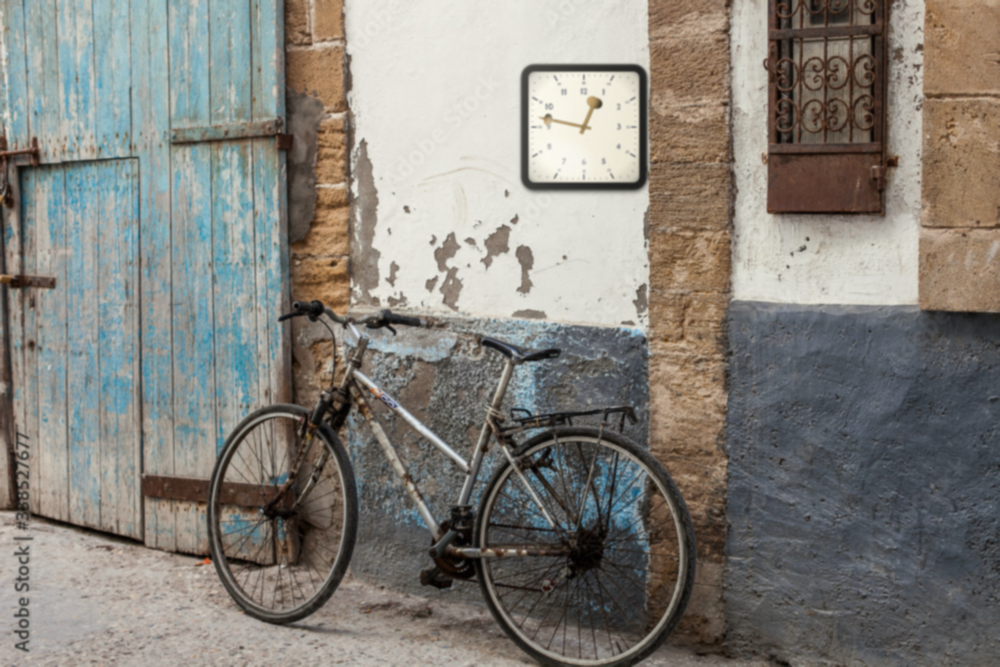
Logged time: **12:47**
